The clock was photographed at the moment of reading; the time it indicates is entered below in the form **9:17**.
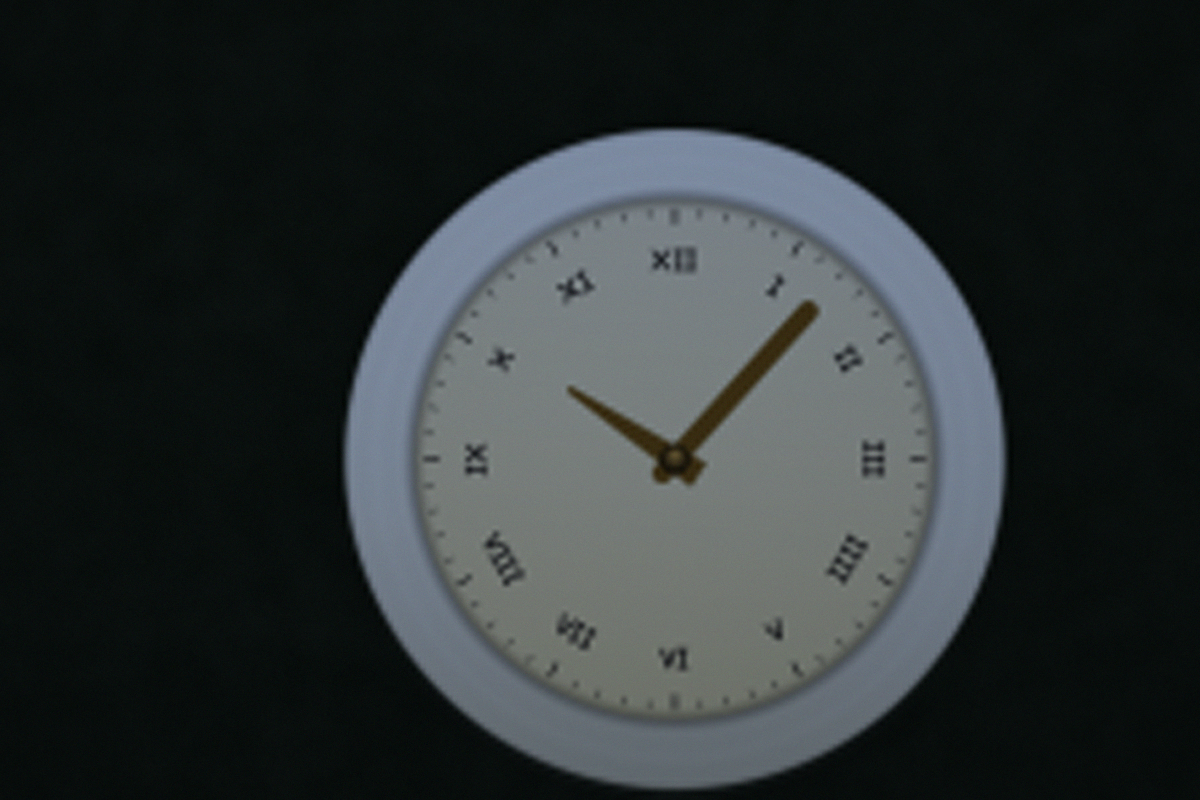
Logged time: **10:07**
